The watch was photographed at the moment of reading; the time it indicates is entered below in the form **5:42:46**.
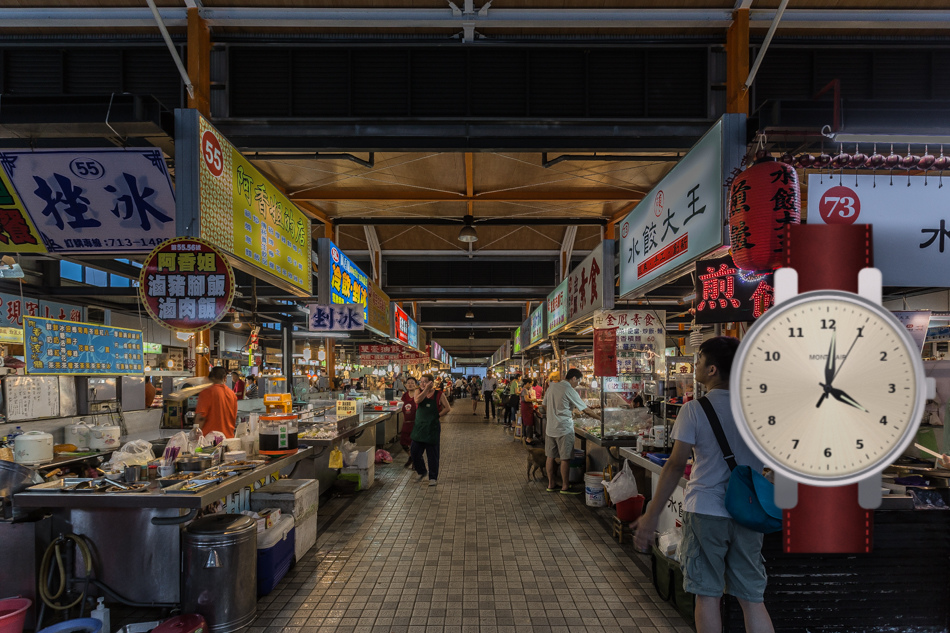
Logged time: **4:01:05**
